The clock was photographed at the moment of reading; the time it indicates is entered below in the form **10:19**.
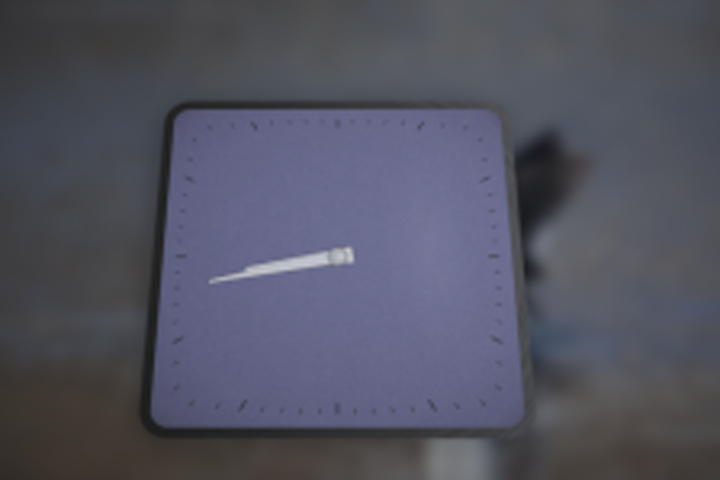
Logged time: **8:43**
